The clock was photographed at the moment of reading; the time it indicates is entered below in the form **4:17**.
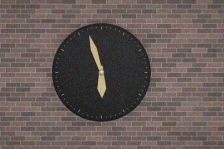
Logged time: **5:57**
